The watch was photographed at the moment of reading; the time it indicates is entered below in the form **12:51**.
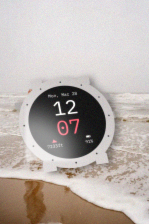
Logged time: **12:07**
